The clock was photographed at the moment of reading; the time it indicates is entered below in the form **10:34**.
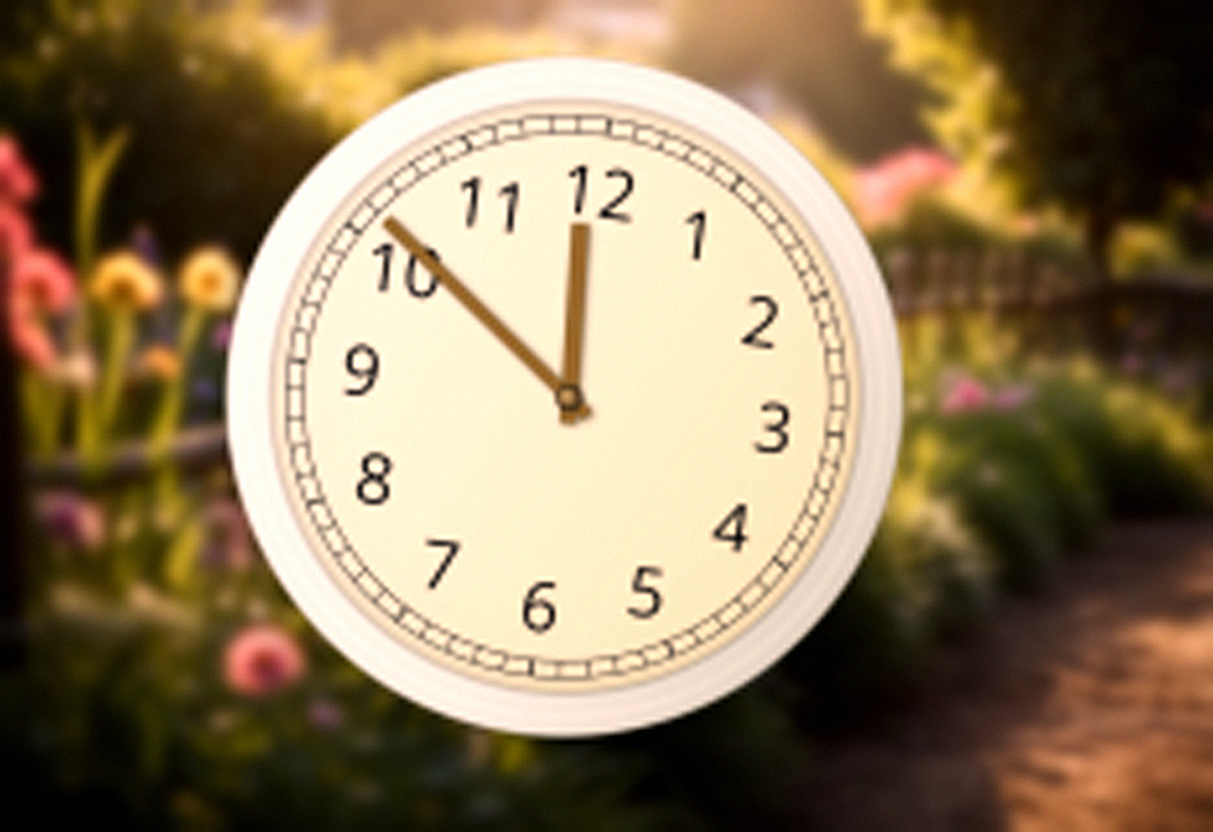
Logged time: **11:51**
